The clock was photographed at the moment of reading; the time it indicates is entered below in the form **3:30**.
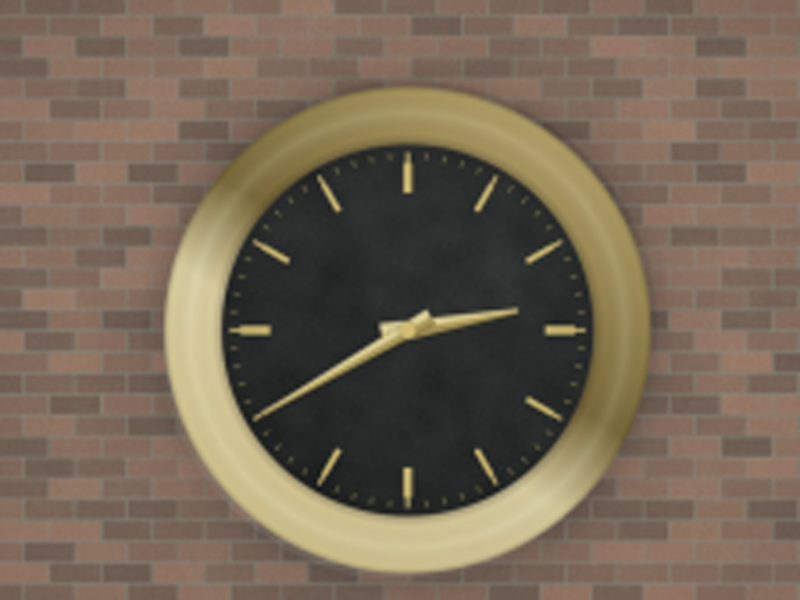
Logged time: **2:40**
